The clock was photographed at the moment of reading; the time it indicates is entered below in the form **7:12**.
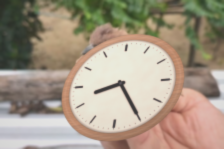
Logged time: **8:25**
